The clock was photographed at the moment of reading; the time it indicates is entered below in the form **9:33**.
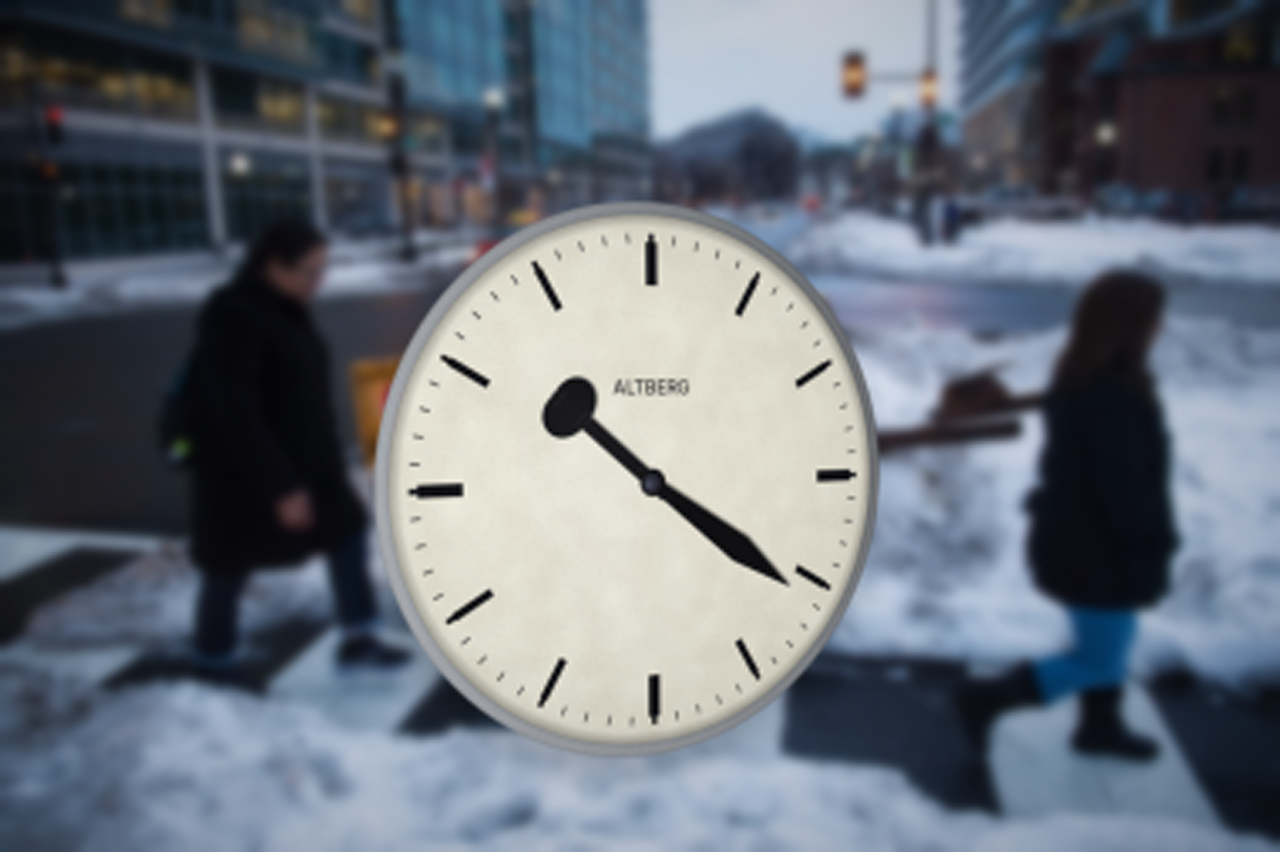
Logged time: **10:21**
